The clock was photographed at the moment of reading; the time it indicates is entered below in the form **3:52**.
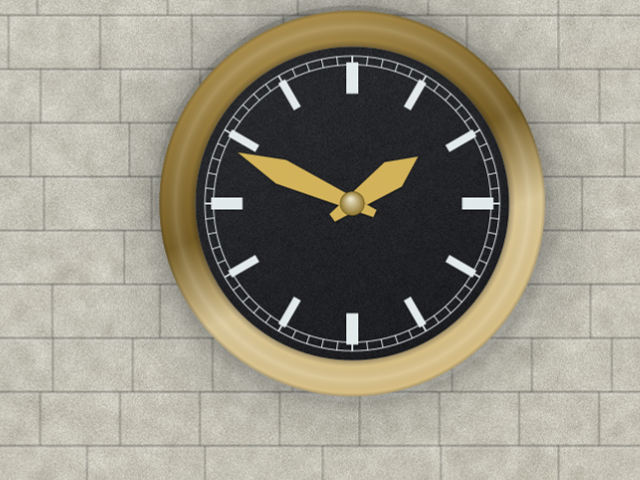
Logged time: **1:49**
